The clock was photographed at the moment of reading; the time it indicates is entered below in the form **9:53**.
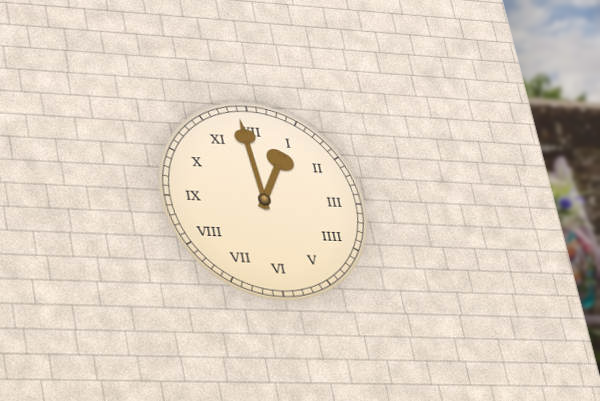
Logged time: **12:59**
